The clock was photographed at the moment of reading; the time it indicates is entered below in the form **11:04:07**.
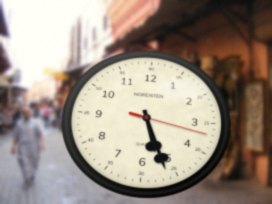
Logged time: **5:26:17**
